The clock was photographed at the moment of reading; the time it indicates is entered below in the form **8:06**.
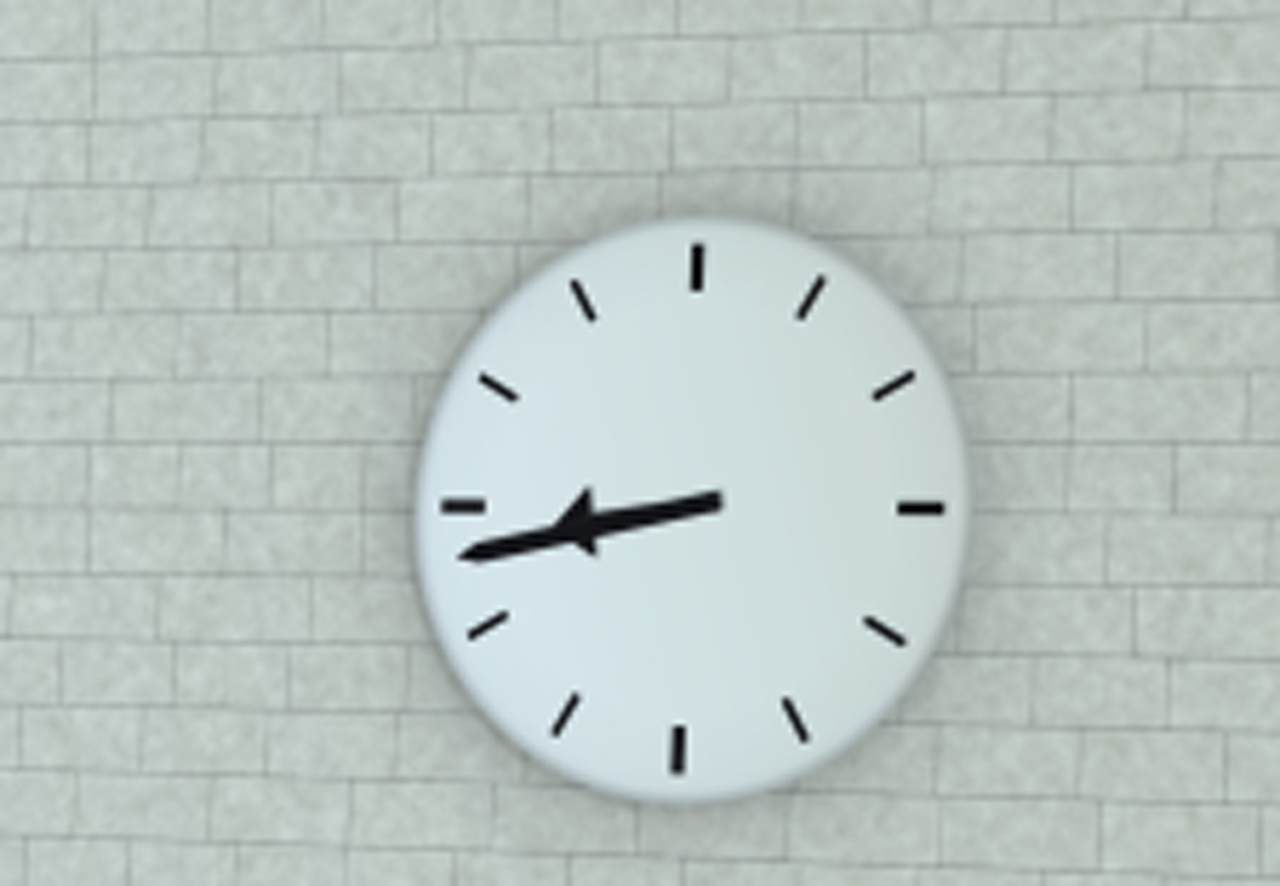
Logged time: **8:43**
